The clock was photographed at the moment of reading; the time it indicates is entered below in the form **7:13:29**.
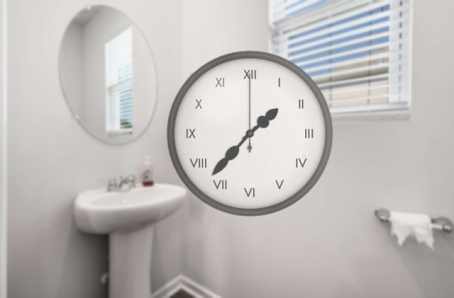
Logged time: **1:37:00**
